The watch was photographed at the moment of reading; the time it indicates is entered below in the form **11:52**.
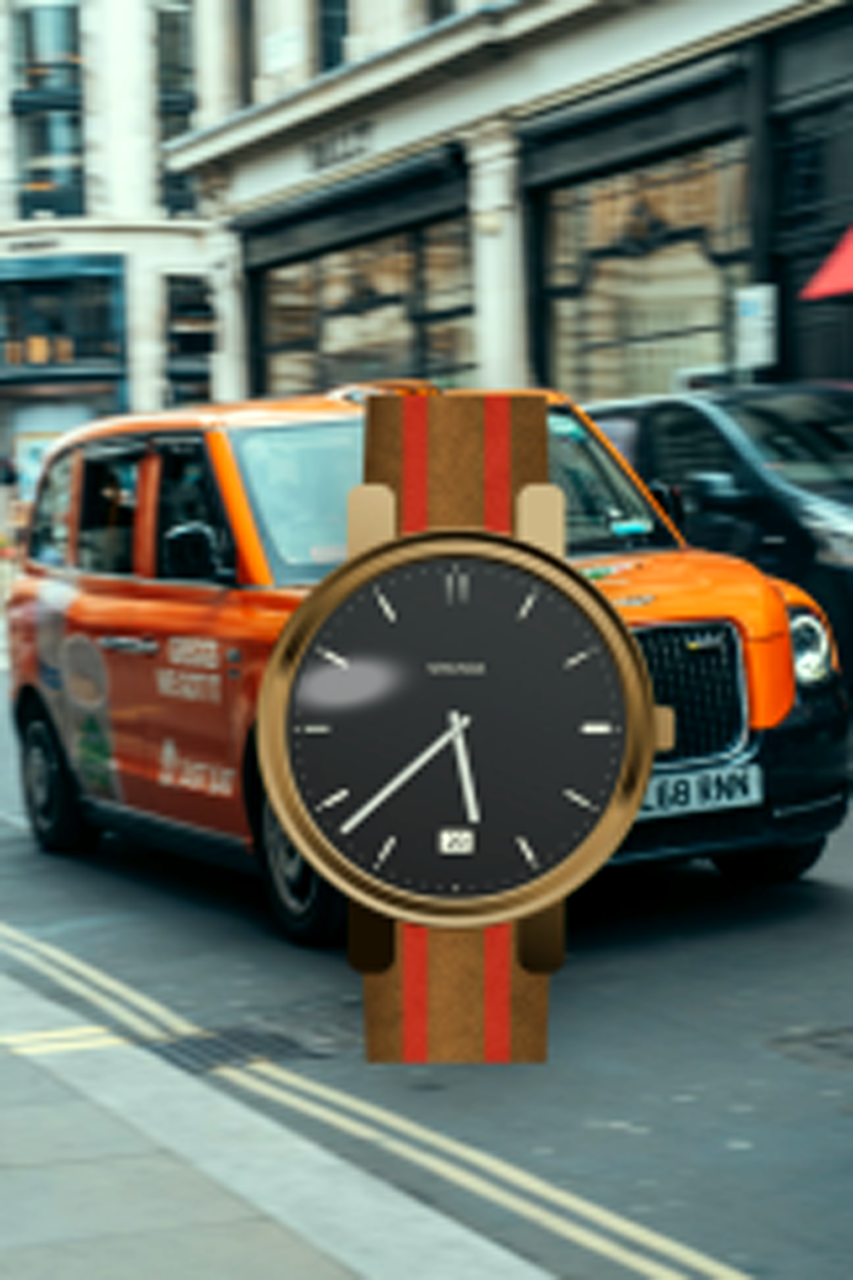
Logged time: **5:38**
